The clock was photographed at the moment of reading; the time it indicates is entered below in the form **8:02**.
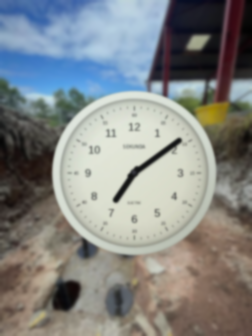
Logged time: **7:09**
